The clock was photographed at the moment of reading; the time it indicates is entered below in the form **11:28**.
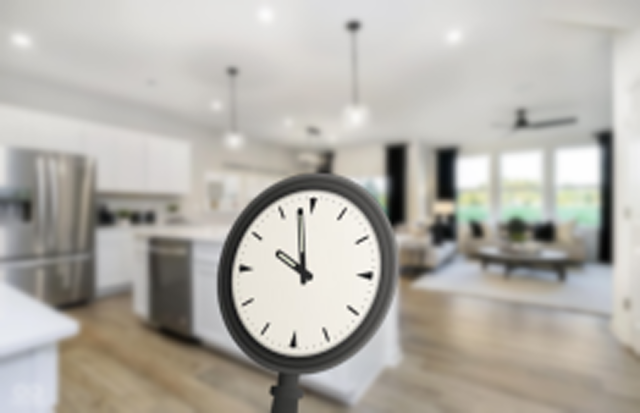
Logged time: **9:58**
